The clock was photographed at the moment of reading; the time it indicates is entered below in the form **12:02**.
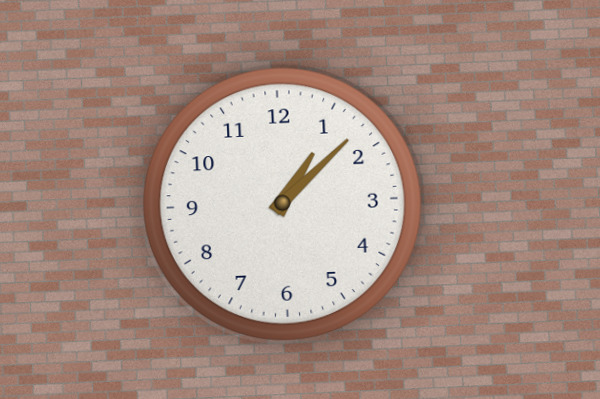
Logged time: **1:08**
